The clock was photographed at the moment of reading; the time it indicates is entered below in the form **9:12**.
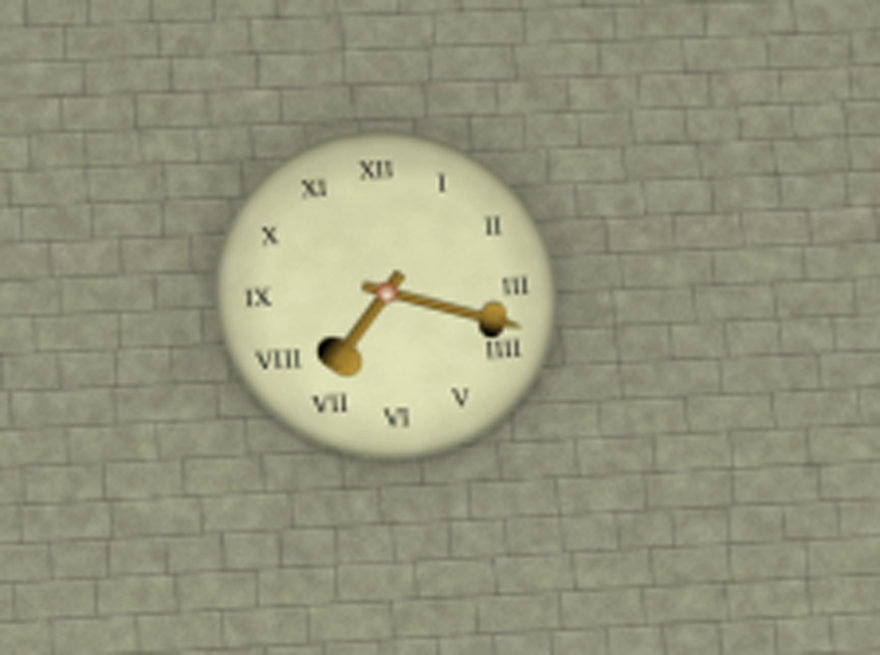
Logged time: **7:18**
